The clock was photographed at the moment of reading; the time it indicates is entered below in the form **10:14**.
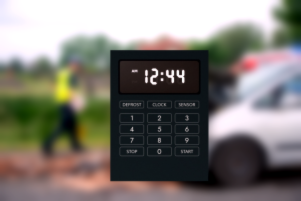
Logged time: **12:44**
